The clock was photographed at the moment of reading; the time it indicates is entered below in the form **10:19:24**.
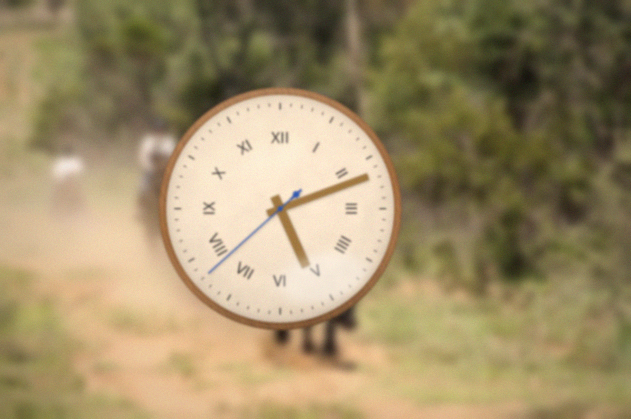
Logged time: **5:11:38**
